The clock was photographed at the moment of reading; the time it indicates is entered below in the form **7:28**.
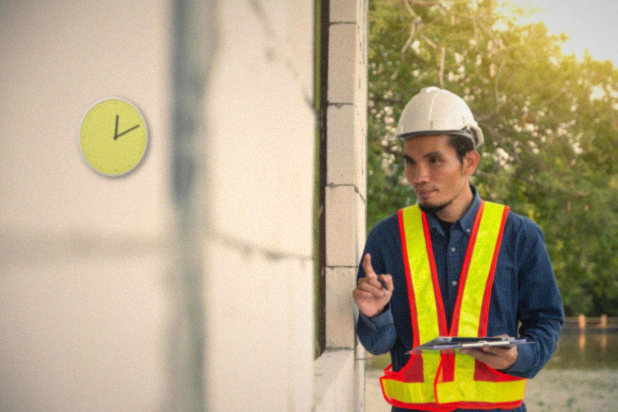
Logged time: **12:11**
